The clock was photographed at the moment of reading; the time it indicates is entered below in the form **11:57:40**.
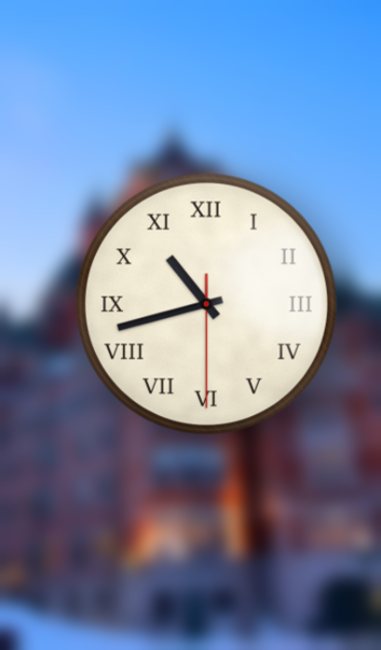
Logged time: **10:42:30**
